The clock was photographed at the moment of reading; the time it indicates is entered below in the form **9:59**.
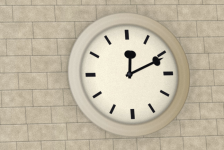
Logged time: **12:11**
